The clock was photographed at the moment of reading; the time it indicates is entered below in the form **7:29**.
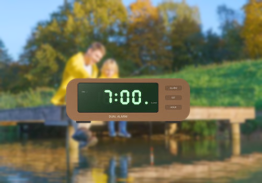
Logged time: **7:00**
